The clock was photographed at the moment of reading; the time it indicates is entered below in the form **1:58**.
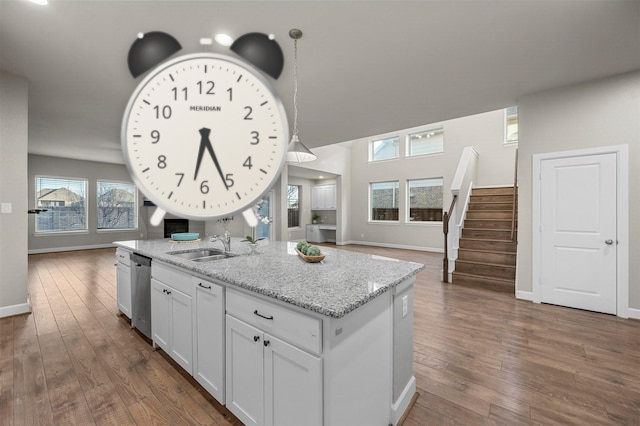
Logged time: **6:26**
